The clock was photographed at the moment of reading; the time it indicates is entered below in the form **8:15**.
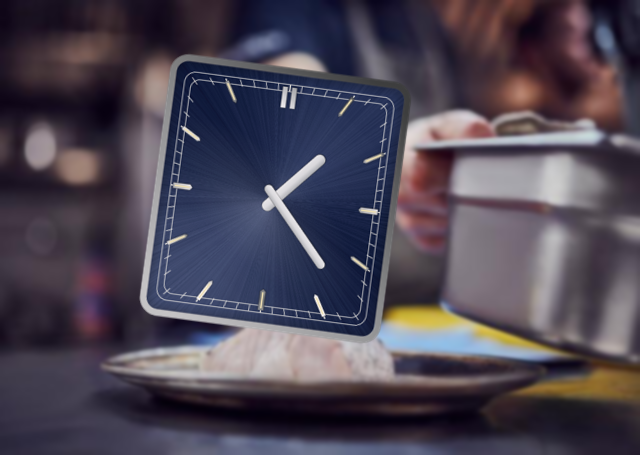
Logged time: **1:23**
